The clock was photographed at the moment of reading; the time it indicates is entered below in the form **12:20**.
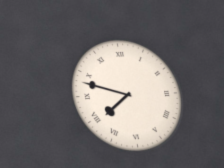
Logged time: **7:48**
